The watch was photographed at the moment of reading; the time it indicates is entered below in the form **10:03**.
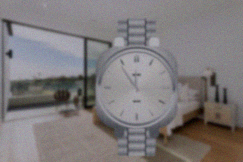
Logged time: **11:54**
